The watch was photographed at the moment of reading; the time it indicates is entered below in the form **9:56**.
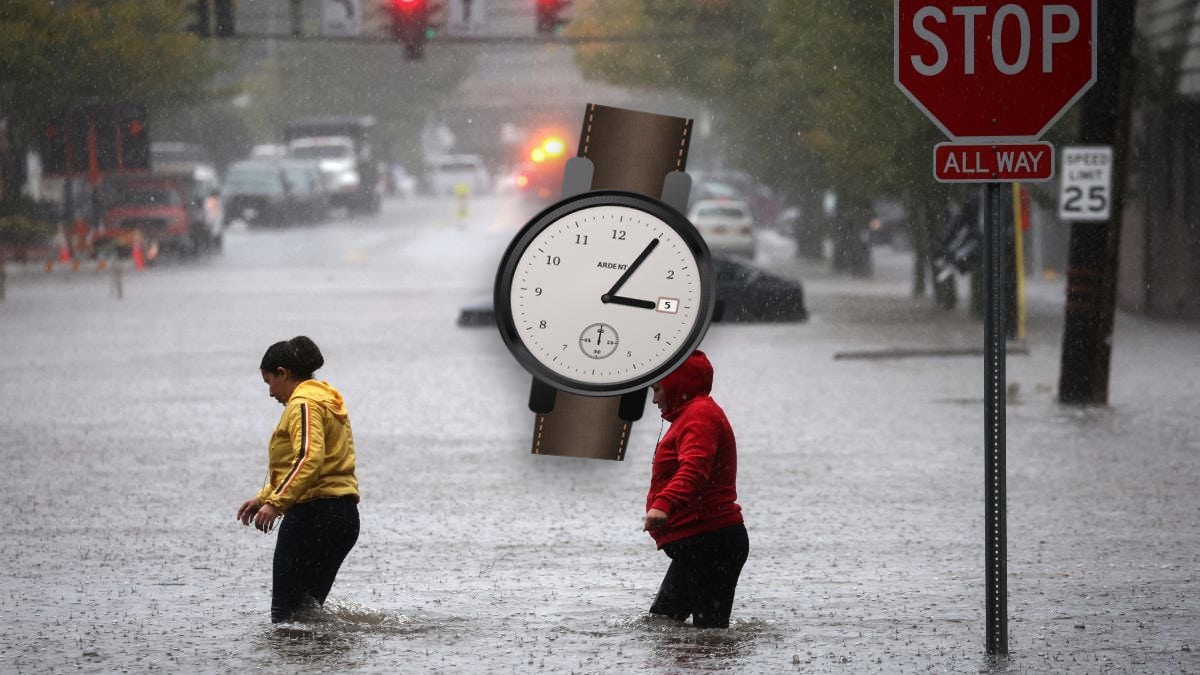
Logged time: **3:05**
